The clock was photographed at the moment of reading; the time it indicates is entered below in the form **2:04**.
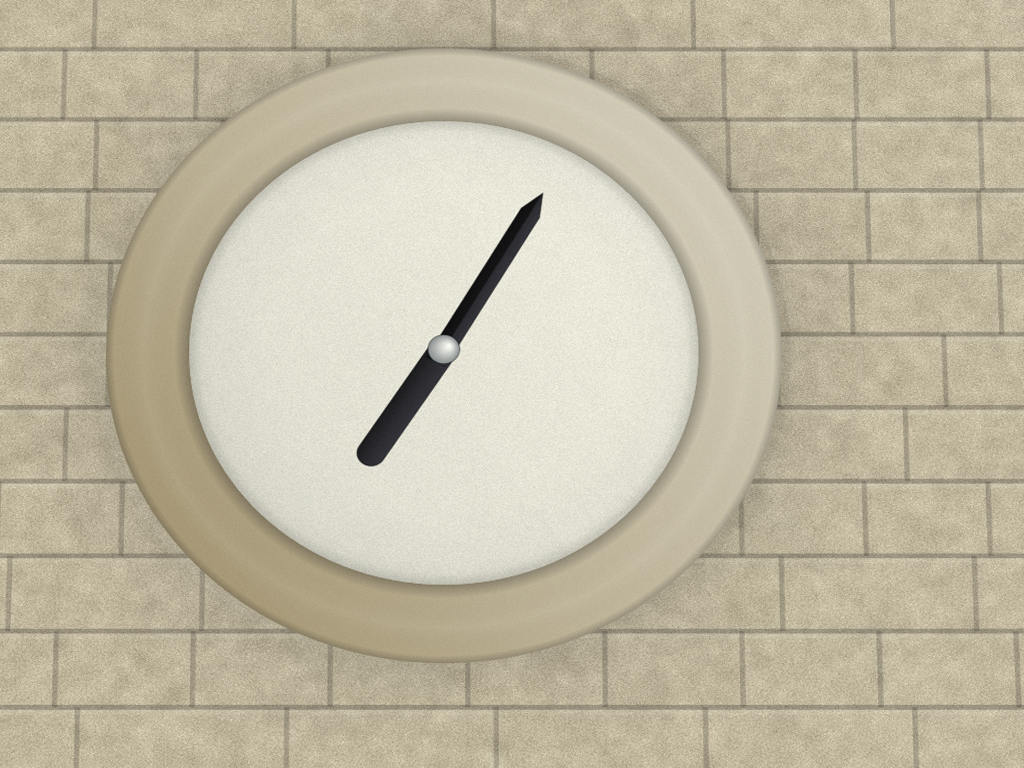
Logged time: **7:05**
